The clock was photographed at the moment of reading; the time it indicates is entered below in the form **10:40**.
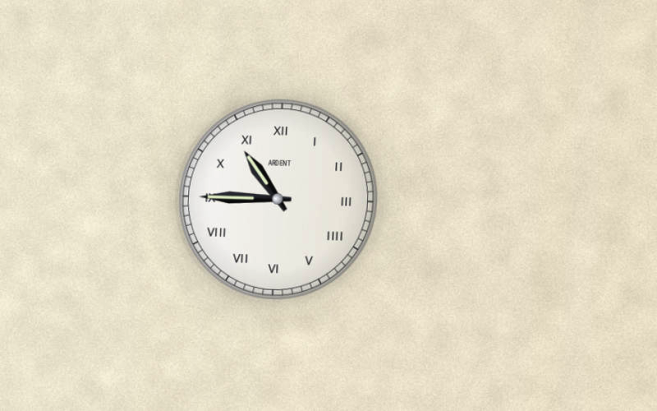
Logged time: **10:45**
